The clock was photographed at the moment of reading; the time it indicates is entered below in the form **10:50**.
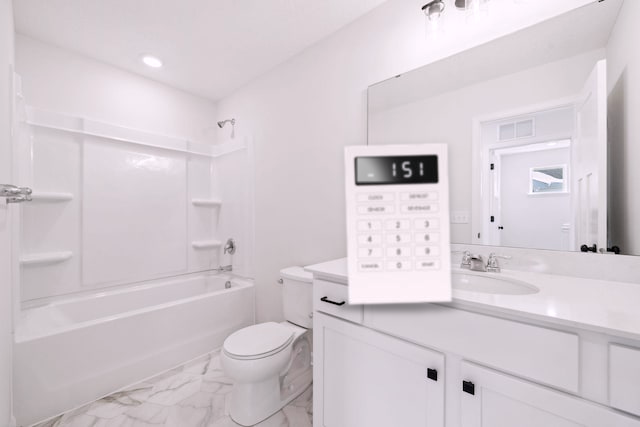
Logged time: **1:51**
